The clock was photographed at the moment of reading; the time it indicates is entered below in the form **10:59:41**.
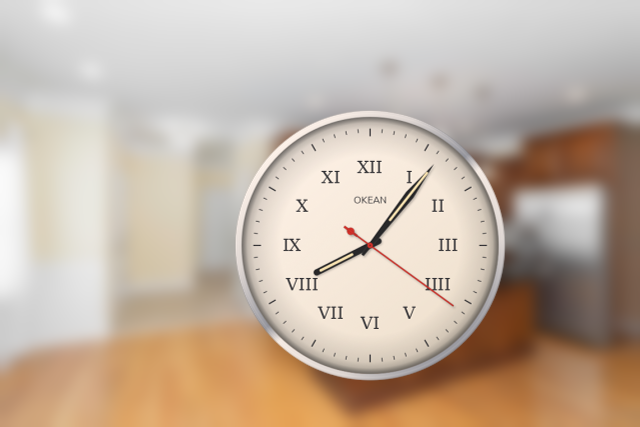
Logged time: **8:06:21**
